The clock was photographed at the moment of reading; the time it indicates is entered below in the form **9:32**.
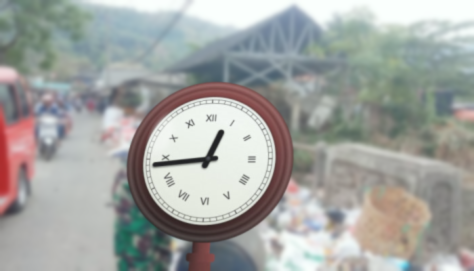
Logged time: **12:44**
